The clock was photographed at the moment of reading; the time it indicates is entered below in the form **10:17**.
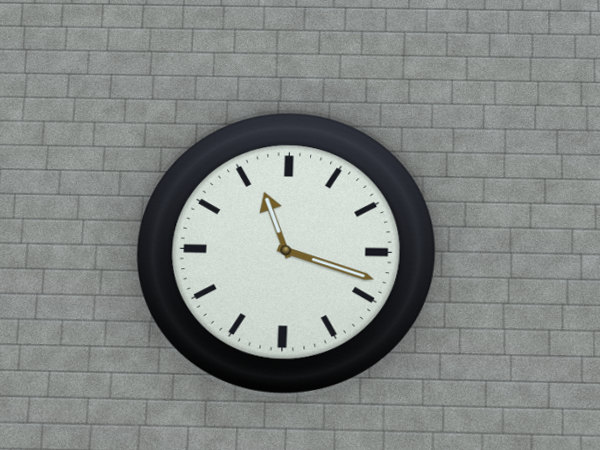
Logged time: **11:18**
